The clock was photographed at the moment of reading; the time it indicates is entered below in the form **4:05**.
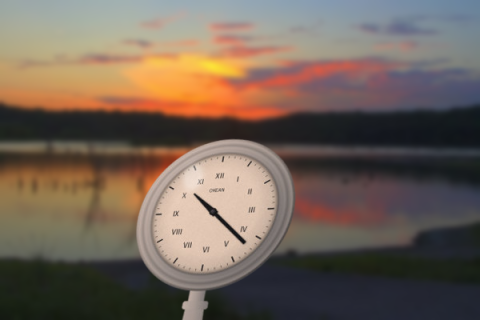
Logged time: **10:22**
